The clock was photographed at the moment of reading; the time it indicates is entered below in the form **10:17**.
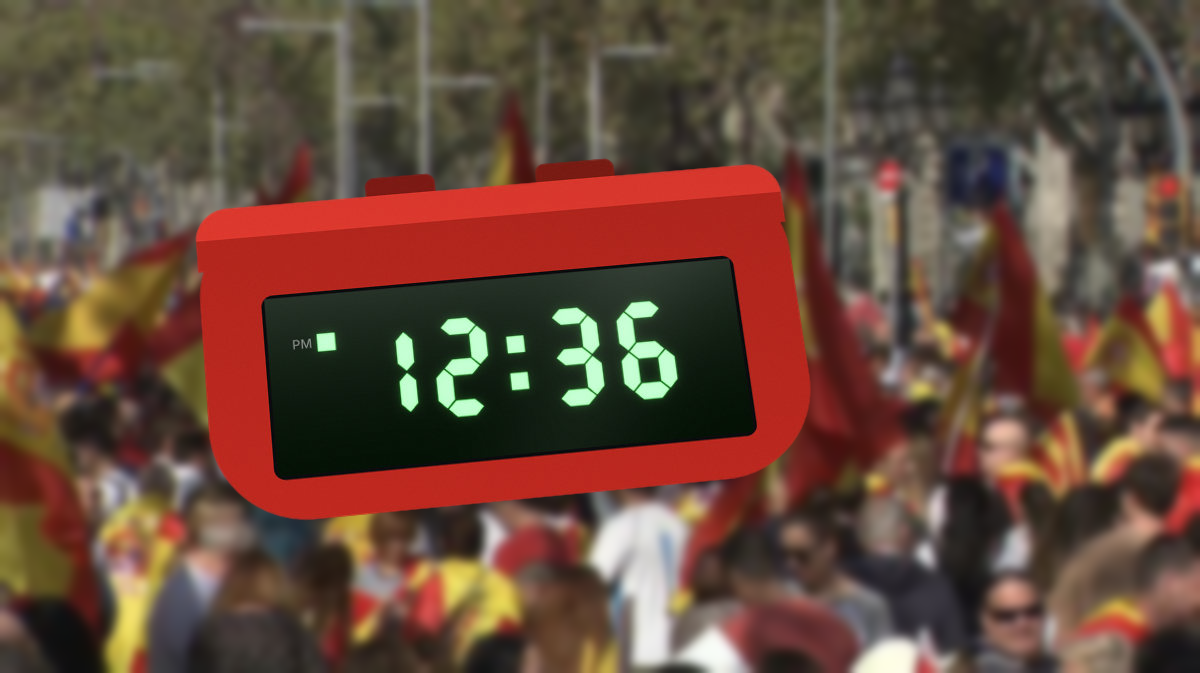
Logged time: **12:36**
